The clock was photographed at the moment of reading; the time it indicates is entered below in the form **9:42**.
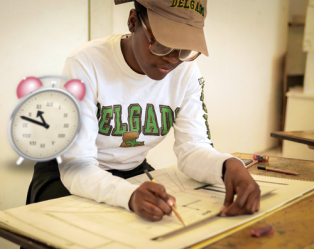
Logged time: **10:48**
